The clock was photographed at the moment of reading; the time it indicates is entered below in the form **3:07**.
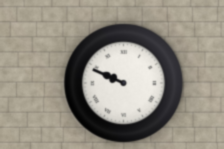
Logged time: **9:49**
